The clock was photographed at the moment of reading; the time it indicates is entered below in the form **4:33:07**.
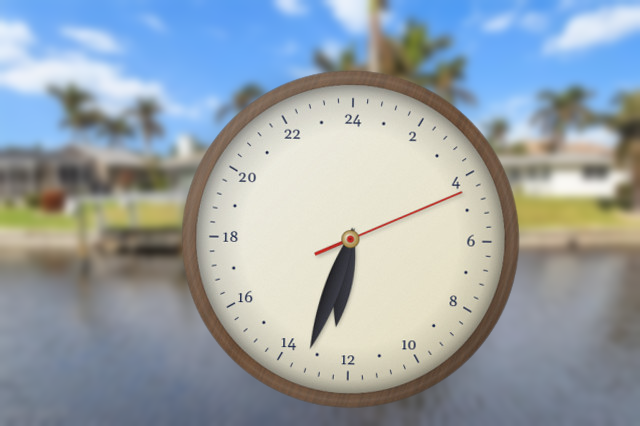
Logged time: **12:33:11**
